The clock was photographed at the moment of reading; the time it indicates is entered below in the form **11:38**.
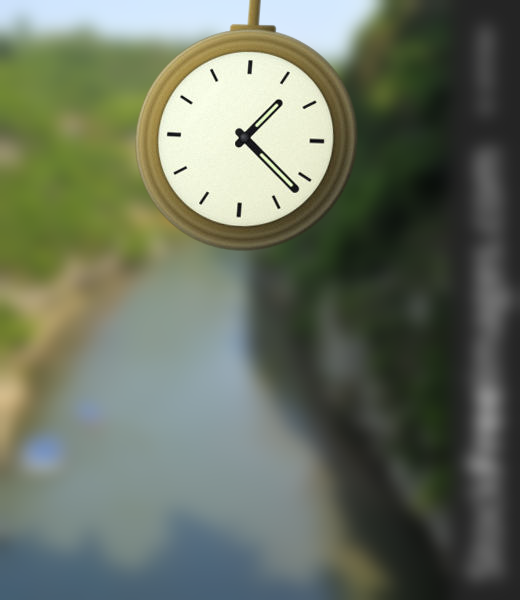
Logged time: **1:22**
